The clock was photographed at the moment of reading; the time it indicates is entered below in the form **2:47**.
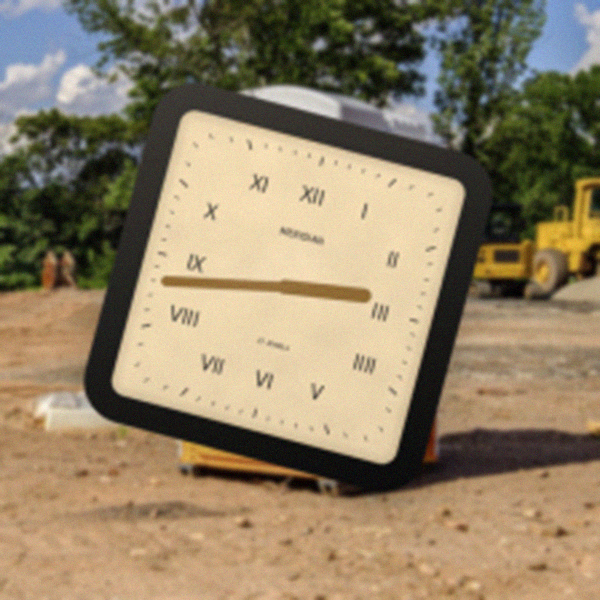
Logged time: **2:43**
